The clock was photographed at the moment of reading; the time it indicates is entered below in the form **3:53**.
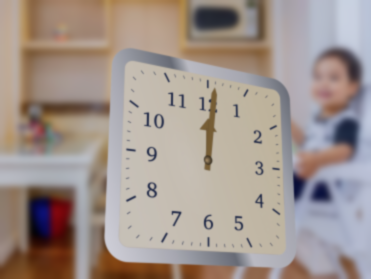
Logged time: **12:01**
